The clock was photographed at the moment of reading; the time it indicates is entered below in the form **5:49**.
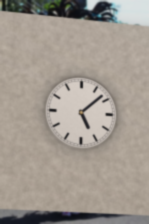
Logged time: **5:08**
